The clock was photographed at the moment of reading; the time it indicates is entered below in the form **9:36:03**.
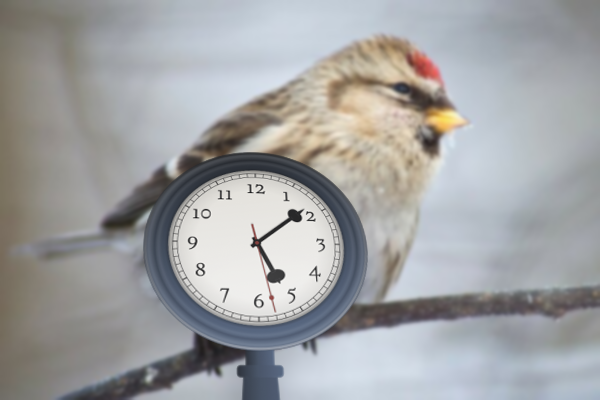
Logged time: **5:08:28**
